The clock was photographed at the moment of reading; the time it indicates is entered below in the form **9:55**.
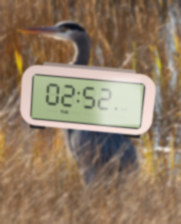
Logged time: **2:52**
